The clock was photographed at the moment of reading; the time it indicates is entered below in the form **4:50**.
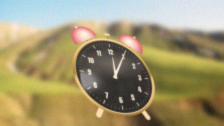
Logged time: **12:05**
